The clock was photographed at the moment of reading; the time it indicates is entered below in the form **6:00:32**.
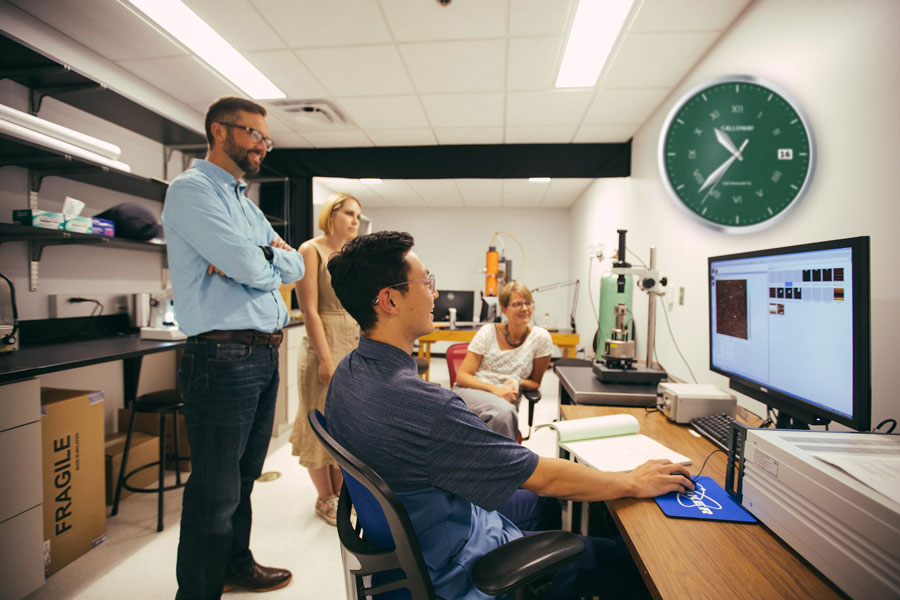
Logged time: **10:37:36**
